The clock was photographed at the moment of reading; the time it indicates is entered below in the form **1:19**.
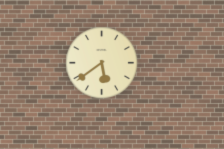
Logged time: **5:39**
